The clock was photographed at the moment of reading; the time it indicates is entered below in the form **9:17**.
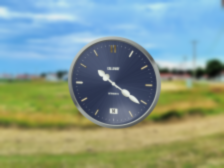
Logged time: **10:21**
